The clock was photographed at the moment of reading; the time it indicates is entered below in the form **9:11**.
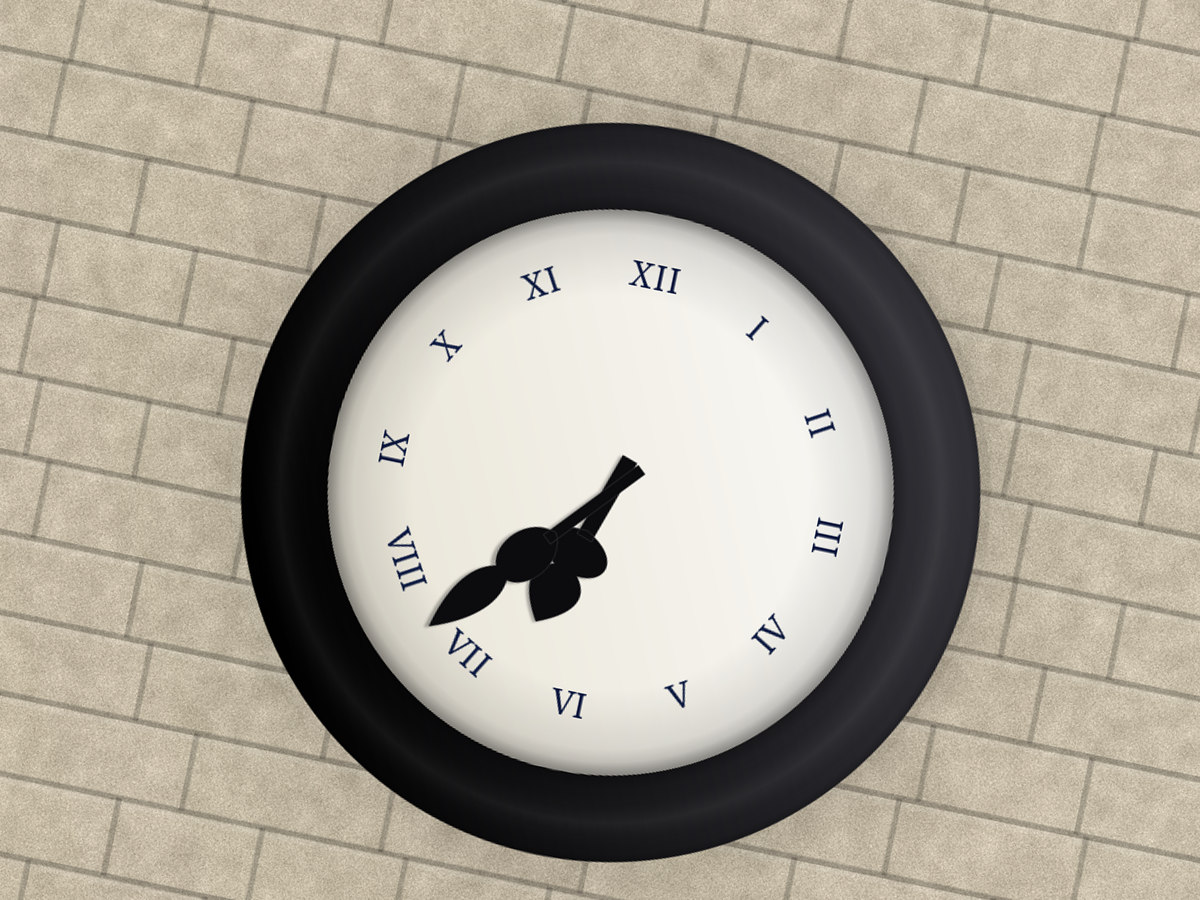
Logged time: **6:37**
